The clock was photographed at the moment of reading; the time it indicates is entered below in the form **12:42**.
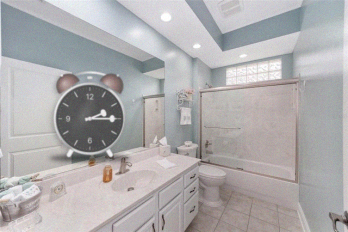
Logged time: **2:15**
